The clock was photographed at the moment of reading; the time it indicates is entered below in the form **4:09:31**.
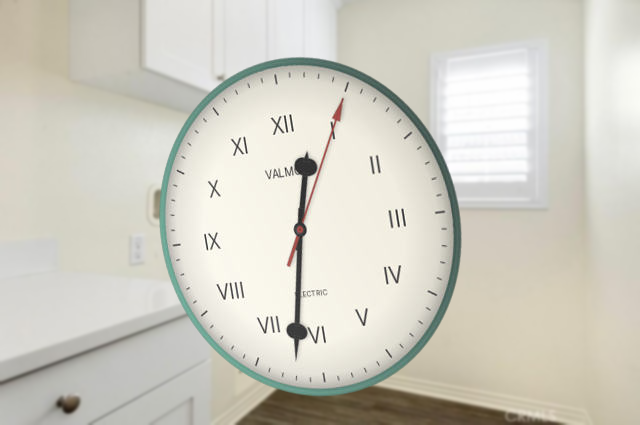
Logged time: **12:32:05**
